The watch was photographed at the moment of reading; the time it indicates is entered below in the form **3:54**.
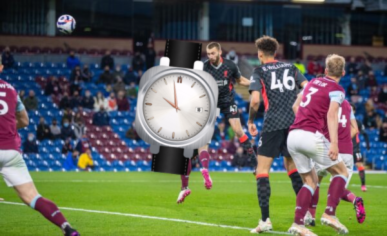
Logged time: **9:58**
